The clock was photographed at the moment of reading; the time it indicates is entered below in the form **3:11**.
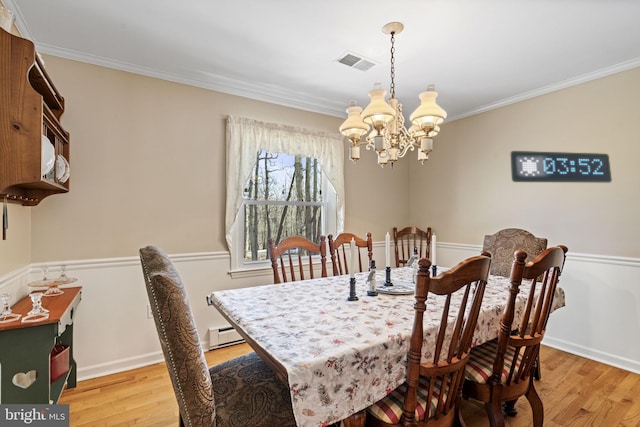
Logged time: **3:52**
